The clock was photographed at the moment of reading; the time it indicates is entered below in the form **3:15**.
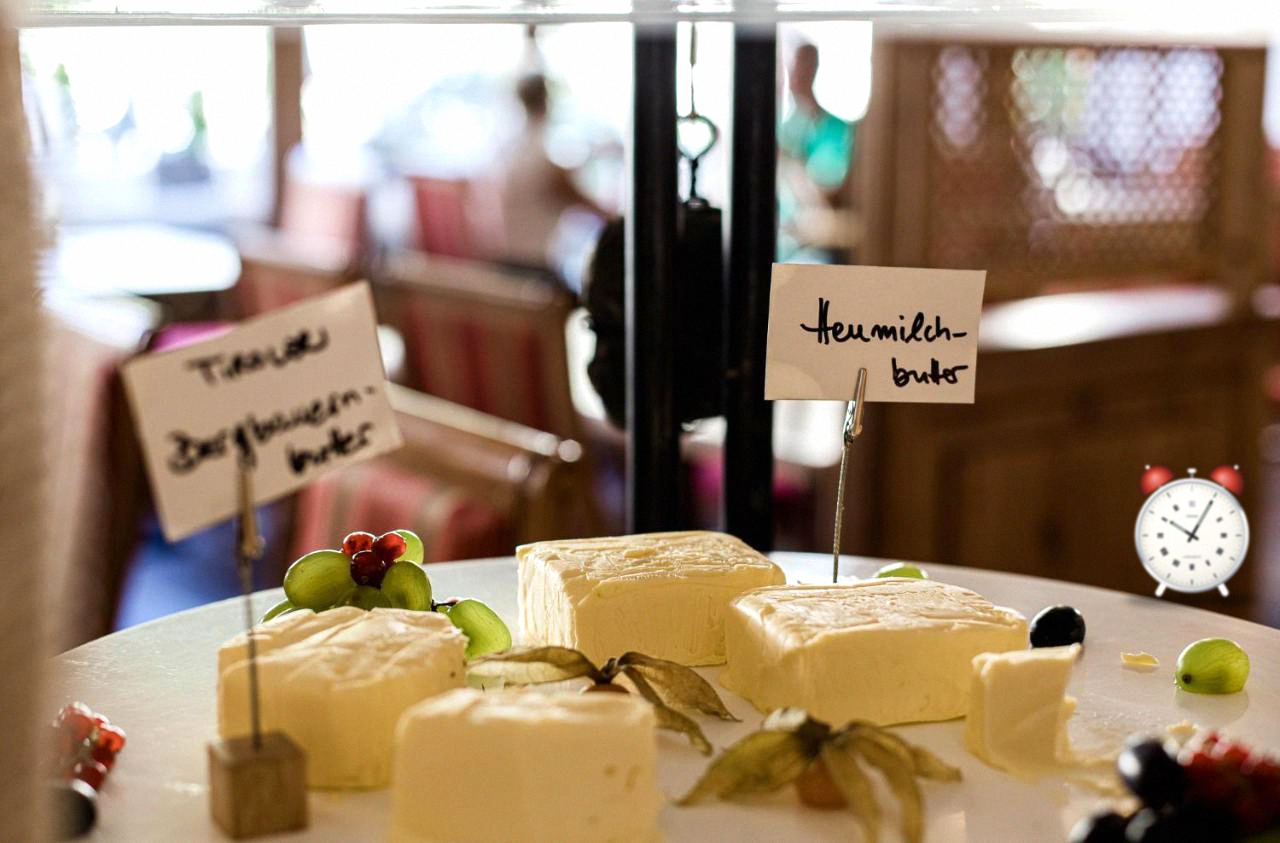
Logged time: **10:05**
